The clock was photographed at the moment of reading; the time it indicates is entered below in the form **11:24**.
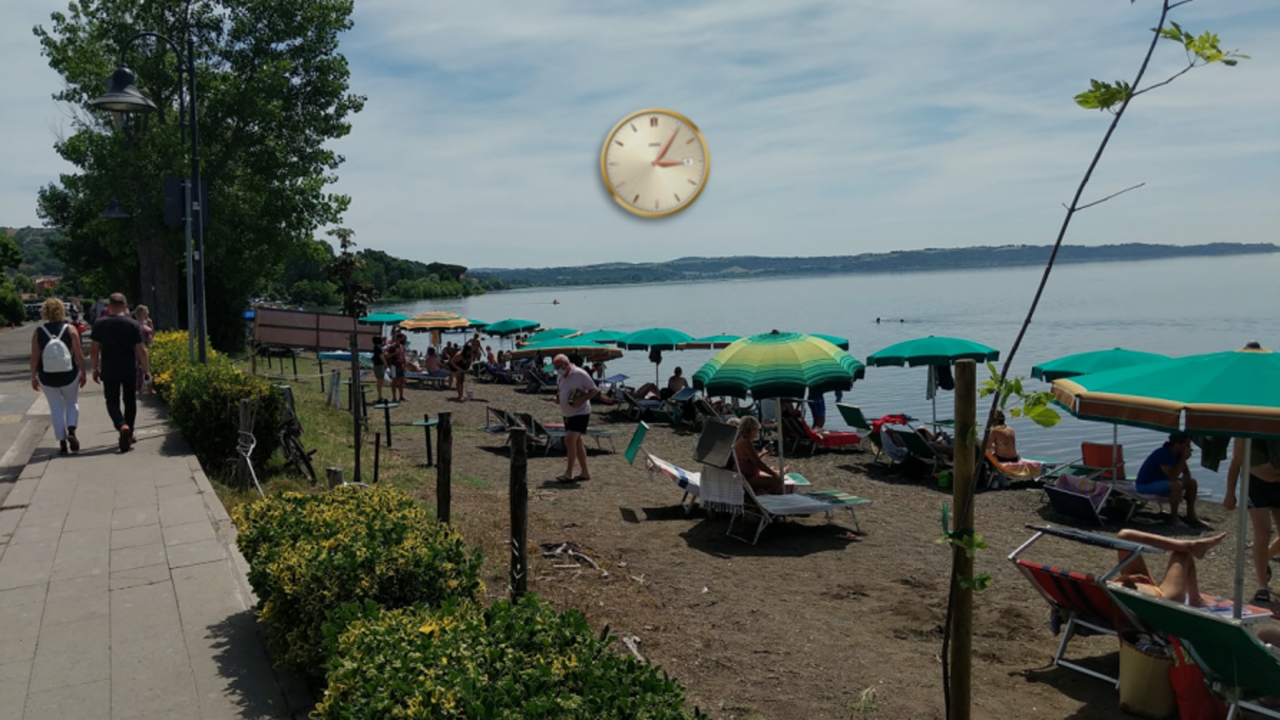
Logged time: **3:06**
